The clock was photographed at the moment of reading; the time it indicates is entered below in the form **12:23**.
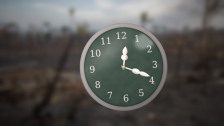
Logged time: **12:19**
